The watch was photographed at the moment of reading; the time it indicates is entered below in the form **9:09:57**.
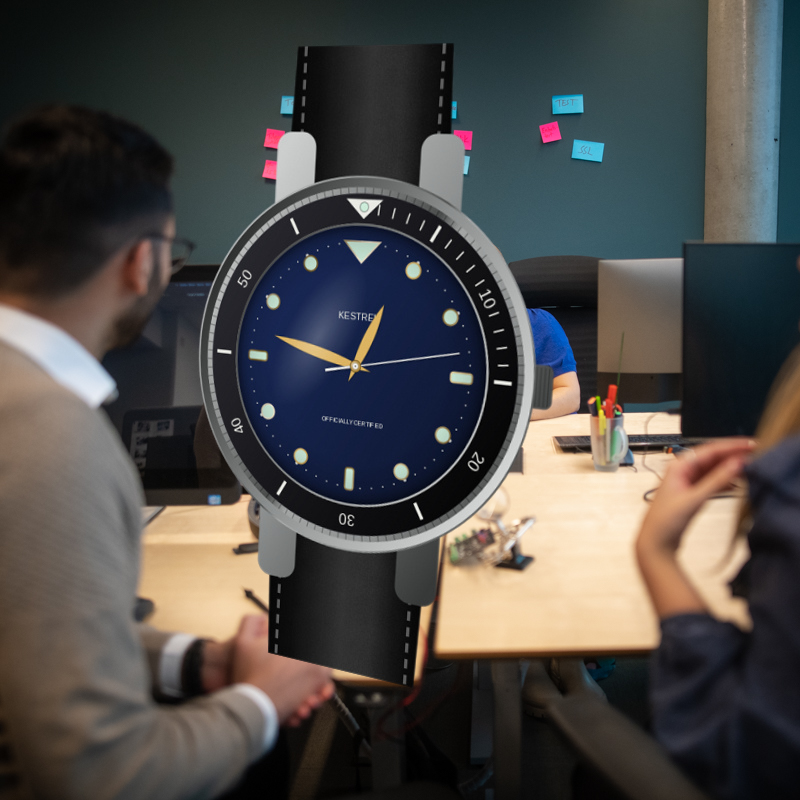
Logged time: **12:47:13**
